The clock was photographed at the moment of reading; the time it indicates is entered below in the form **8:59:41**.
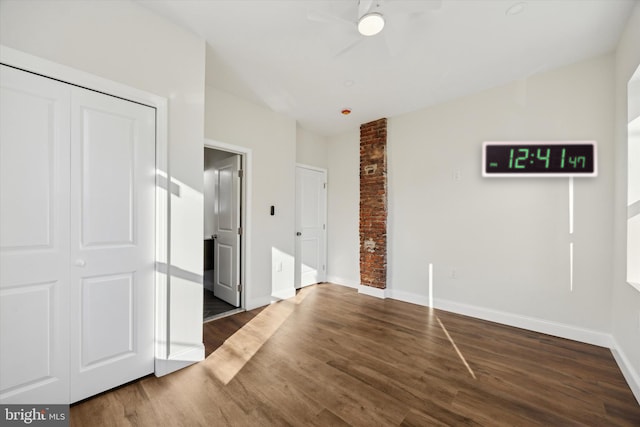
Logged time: **12:41:47**
